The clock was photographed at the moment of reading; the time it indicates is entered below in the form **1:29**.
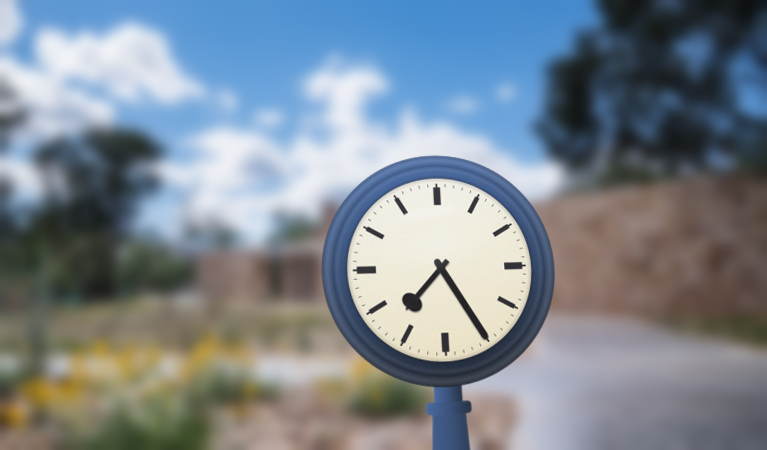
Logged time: **7:25**
